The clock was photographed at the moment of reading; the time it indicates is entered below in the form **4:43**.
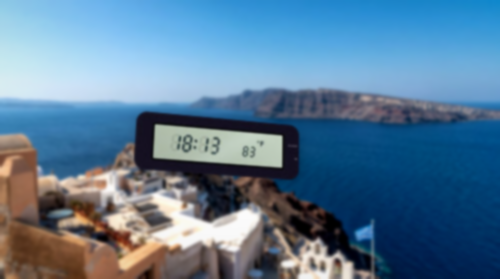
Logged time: **18:13**
